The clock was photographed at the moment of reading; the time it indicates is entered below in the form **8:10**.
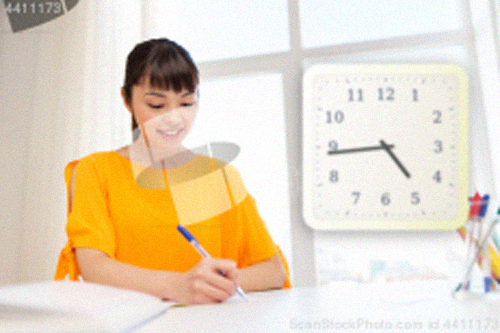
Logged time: **4:44**
